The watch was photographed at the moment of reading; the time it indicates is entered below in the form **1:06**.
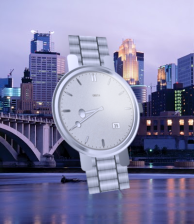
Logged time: **8:40**
